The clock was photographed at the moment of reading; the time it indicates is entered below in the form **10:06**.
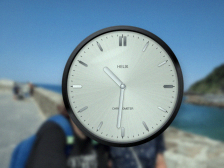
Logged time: **10:31**
